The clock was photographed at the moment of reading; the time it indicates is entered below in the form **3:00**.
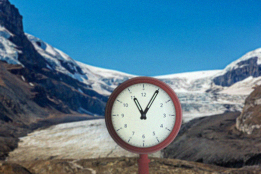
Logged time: **11:05**
